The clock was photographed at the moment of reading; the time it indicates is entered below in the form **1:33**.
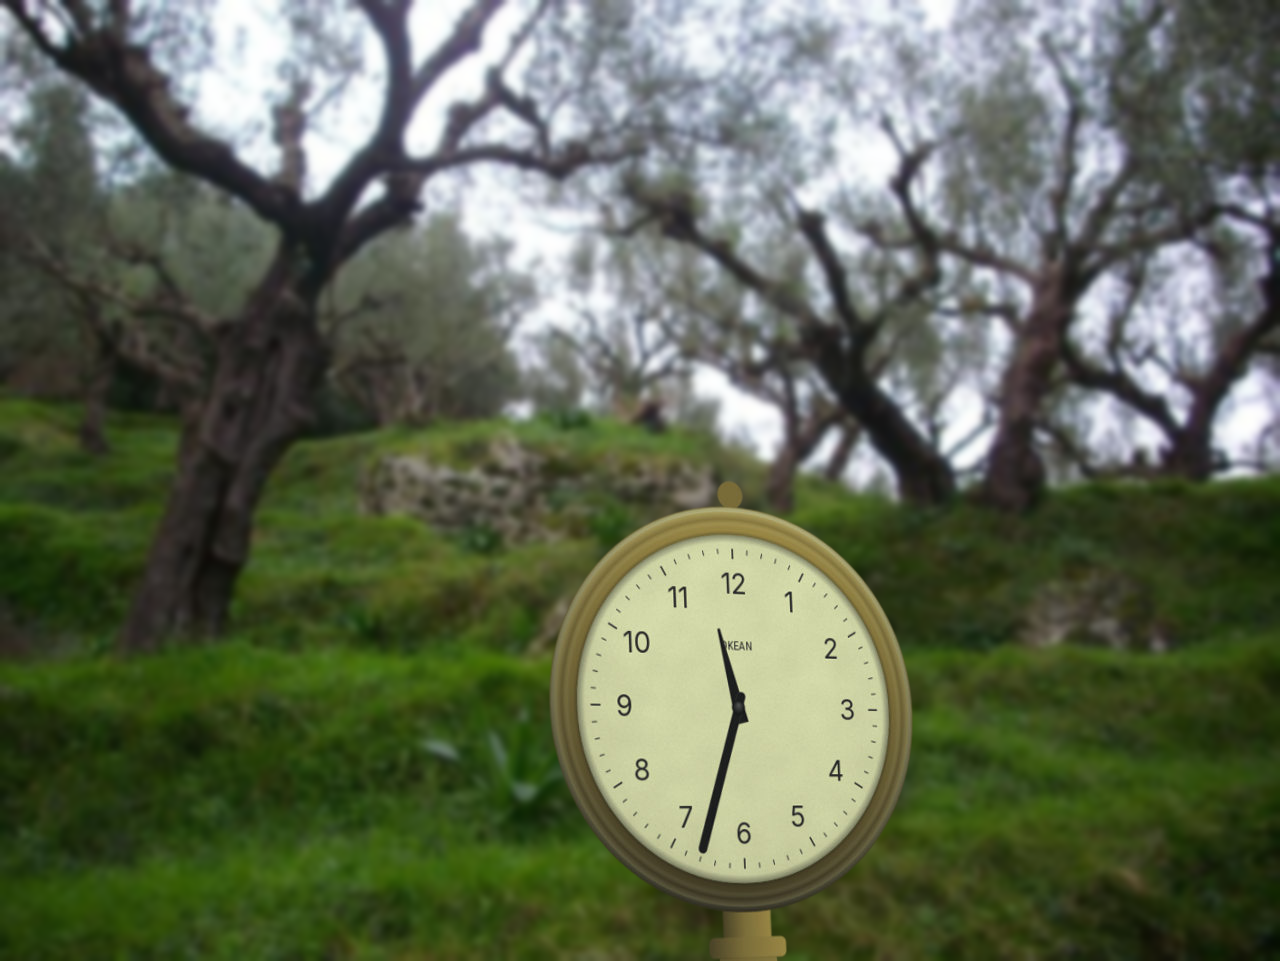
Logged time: **11:33**
